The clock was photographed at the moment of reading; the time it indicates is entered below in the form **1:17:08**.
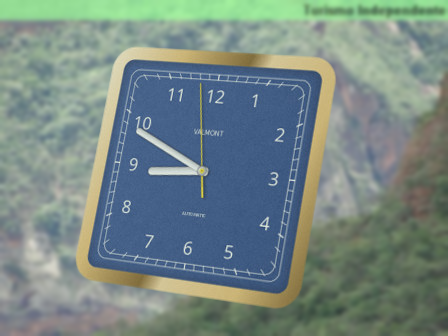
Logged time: **8:48:58**
